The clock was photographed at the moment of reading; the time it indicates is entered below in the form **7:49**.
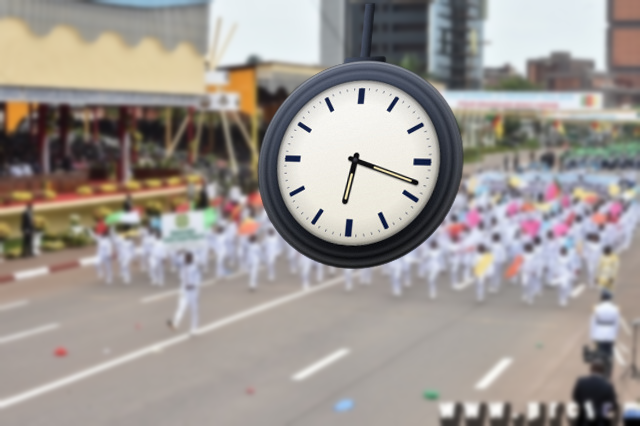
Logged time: **6:18**
